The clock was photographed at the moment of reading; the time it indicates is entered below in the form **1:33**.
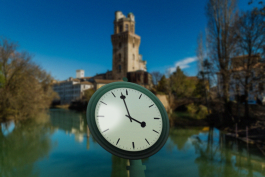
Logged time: **3:58**
